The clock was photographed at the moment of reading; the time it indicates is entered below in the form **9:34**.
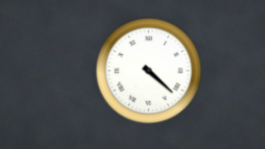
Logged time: **4:22**
